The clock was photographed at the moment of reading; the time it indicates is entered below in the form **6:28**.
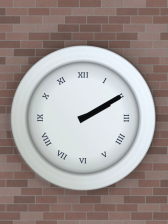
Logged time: **2:10**
